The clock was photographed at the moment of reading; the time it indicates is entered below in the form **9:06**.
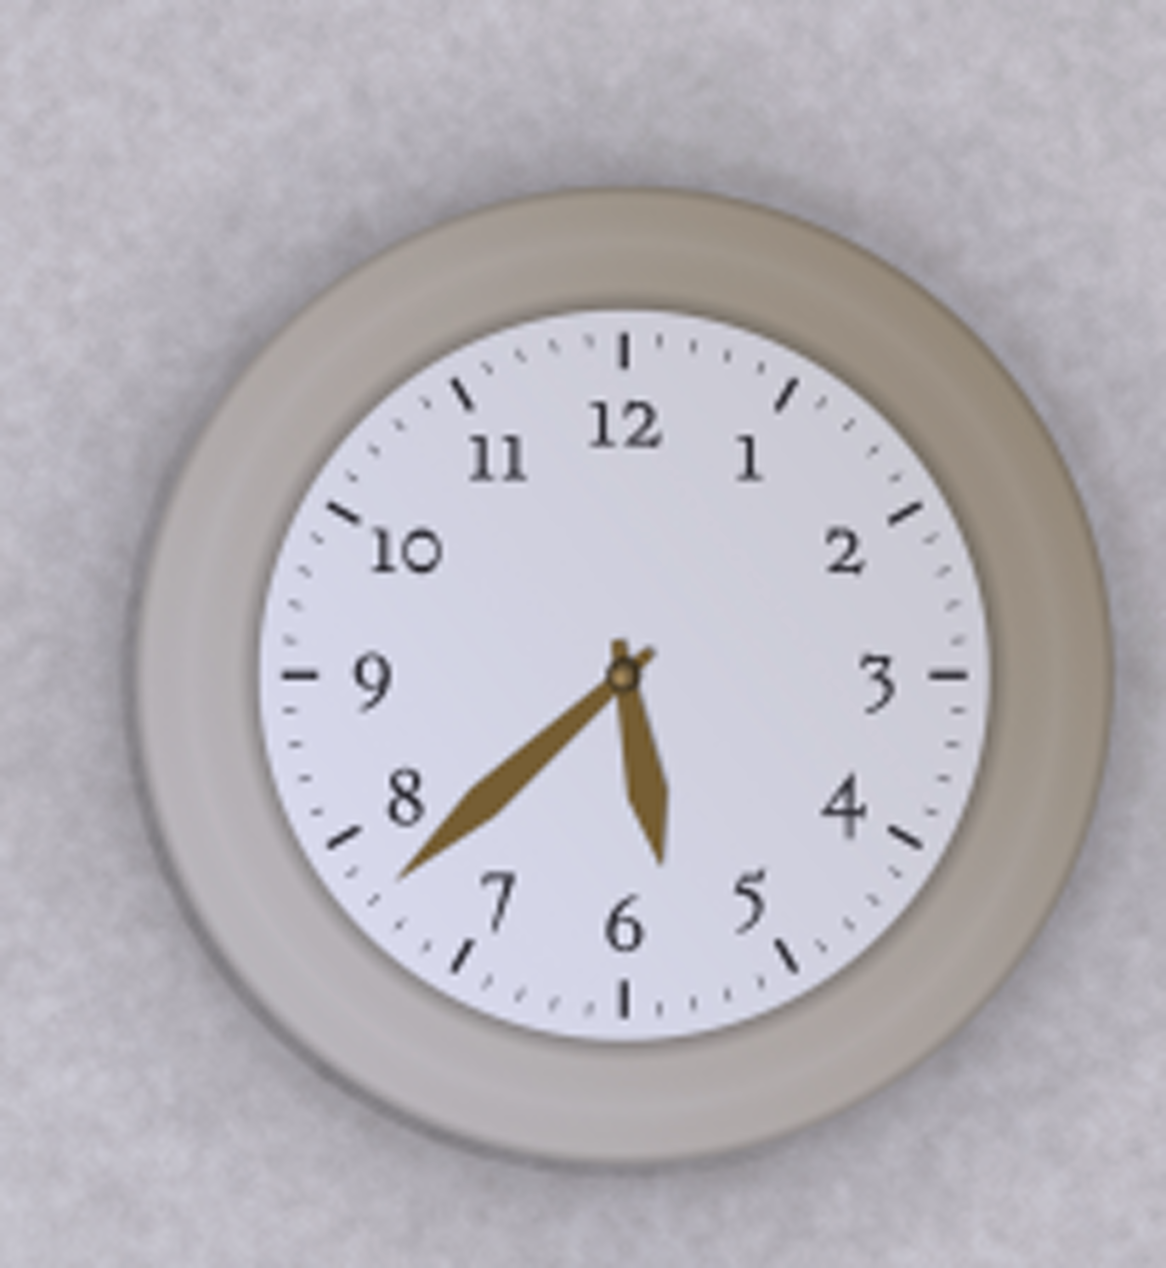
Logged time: **5:38**
